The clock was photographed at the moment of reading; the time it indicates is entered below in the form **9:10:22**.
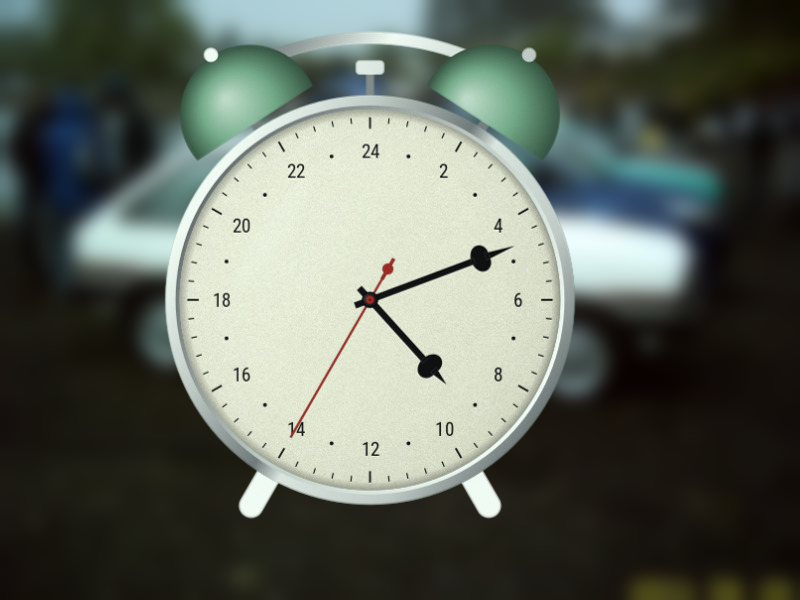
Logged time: **9:11:35**
